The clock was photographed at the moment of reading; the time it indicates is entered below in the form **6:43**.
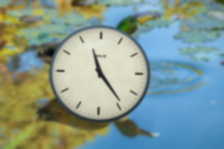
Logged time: **11:24**
